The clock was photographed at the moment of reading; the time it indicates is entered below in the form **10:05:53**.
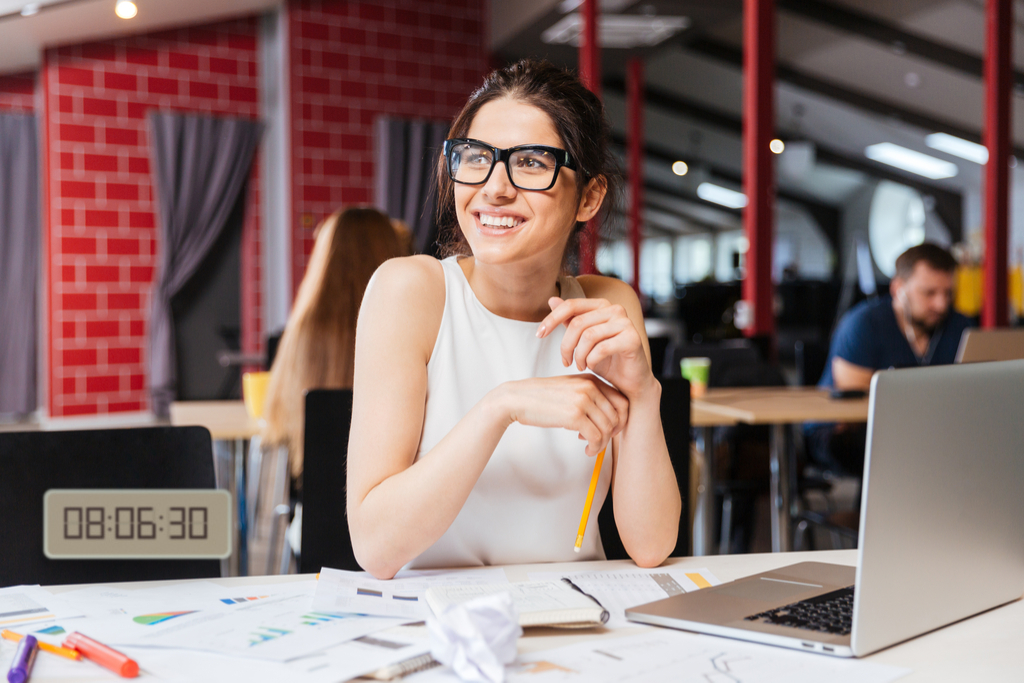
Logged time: **8:06:30**
